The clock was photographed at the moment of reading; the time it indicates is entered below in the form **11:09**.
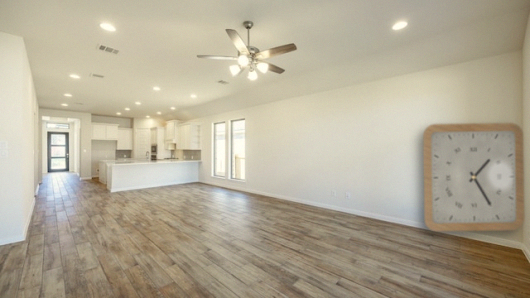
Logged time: **1:25**
